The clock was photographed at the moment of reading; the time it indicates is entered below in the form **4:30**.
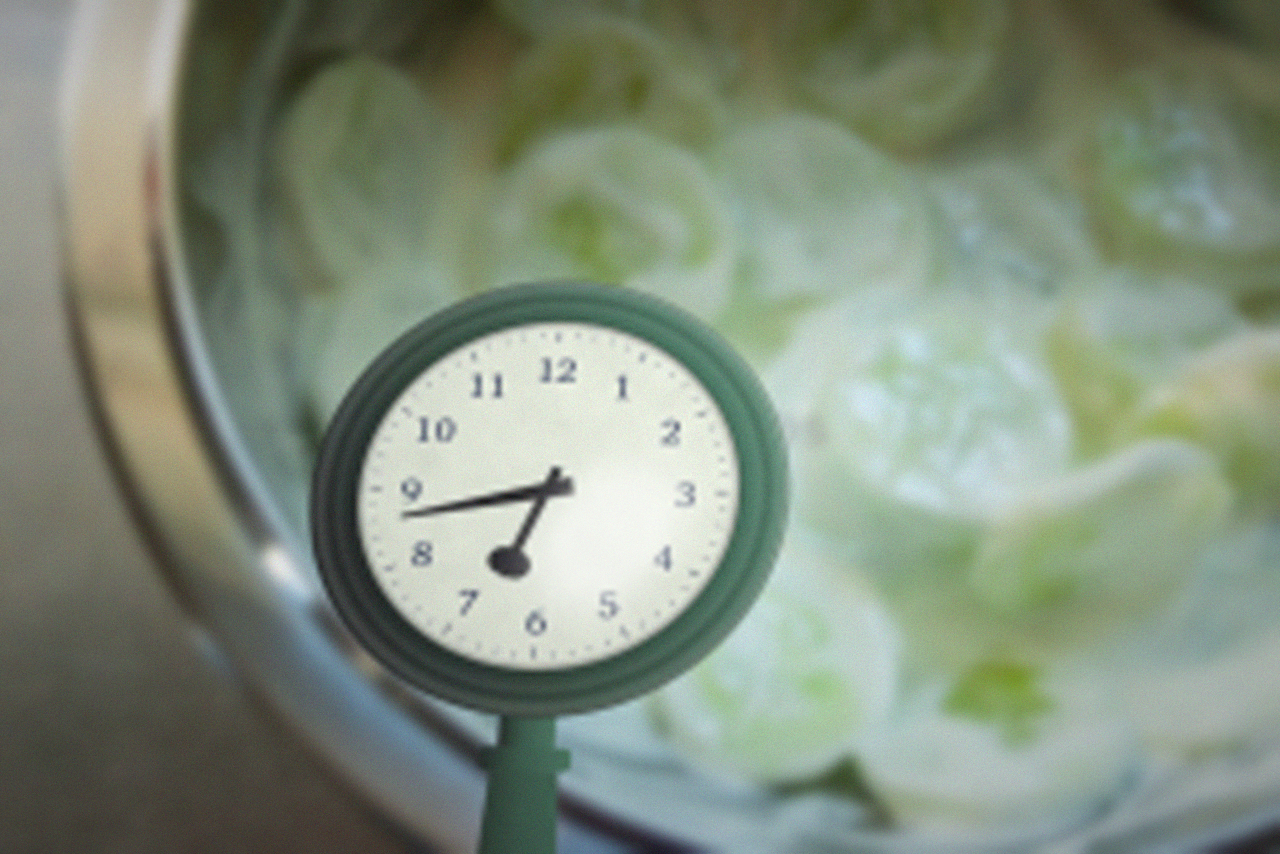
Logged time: **6:43**
